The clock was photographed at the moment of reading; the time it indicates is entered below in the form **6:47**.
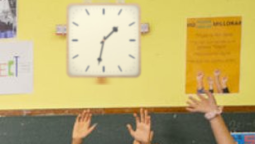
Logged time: **1:32**
